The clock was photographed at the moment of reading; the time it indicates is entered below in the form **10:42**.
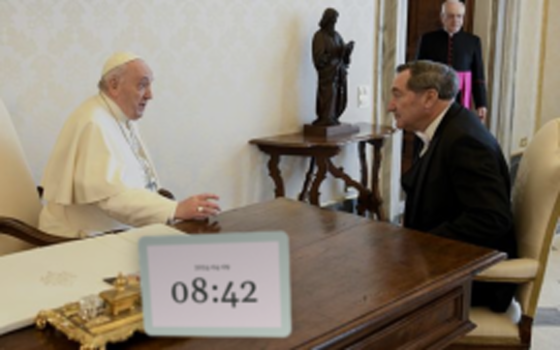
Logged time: **8:42**
